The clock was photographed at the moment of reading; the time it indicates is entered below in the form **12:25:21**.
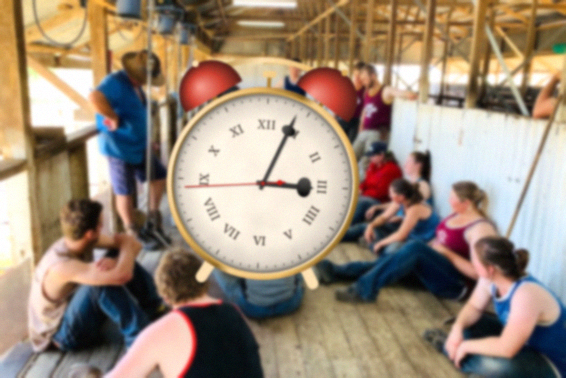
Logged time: **3:03:44**
